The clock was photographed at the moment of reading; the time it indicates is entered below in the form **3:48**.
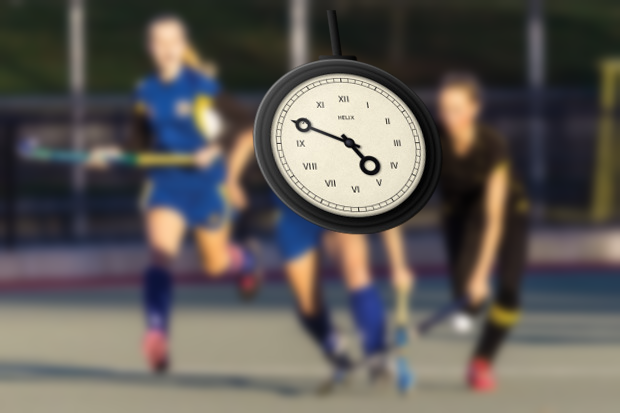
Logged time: **4:49**
